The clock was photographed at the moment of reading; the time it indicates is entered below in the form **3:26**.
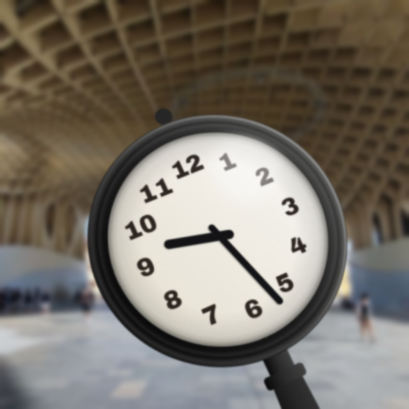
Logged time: **9:27**
